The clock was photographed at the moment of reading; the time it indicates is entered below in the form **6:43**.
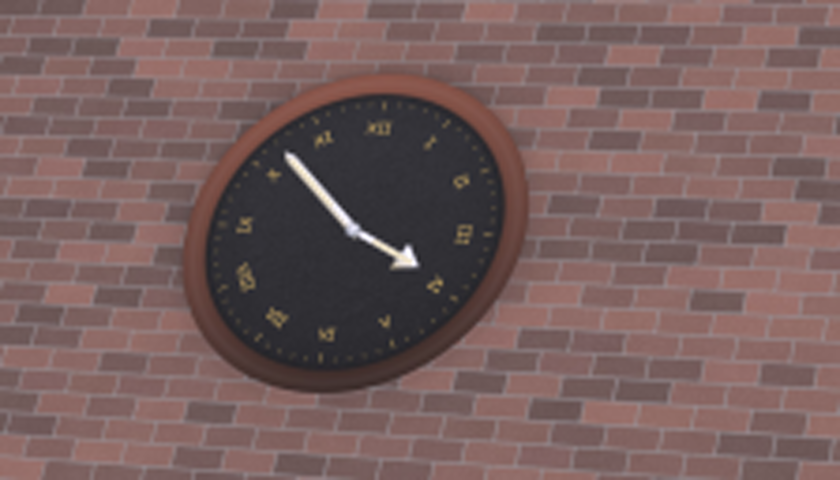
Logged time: **3:52**
